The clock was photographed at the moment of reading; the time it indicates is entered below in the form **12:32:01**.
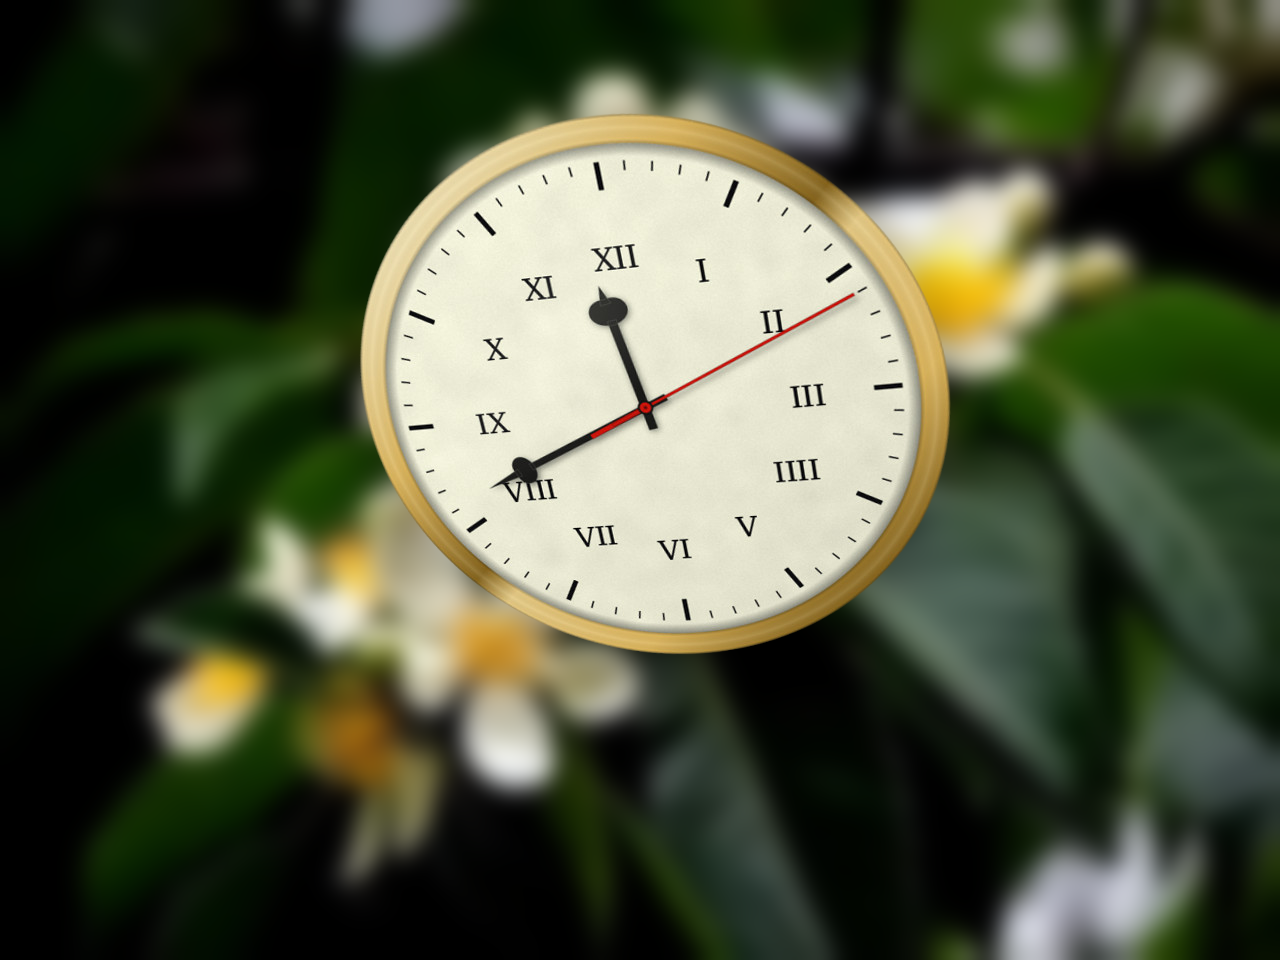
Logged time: **11:41:11**
